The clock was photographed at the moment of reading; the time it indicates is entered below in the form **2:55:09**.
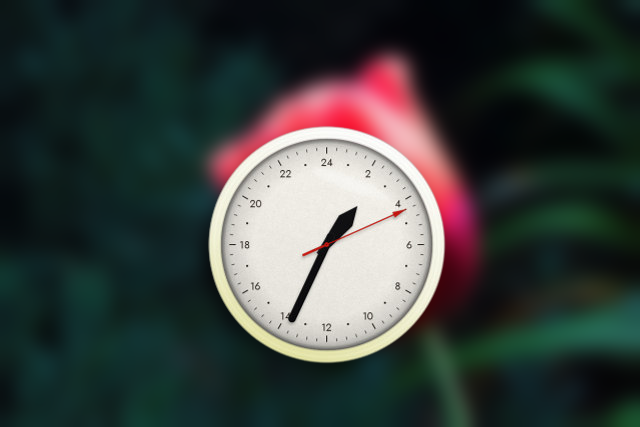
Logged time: **2:34:11**
